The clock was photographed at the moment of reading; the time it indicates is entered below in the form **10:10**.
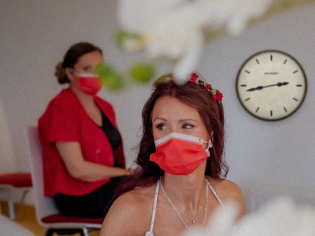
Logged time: **2:43**
